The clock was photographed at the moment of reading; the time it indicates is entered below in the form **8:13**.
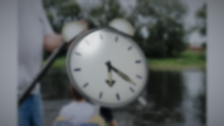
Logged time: **6:23**
